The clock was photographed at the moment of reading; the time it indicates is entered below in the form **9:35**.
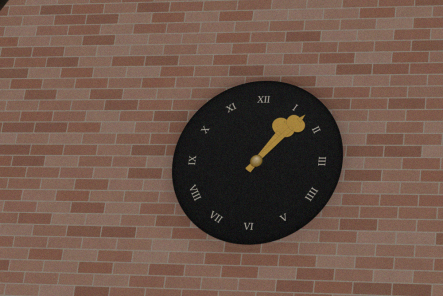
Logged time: **1:07**
